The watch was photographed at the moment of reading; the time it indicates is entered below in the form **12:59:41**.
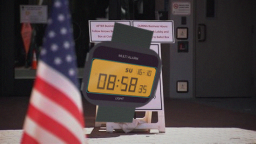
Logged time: **8:58:35**
